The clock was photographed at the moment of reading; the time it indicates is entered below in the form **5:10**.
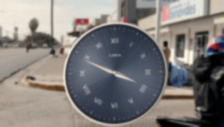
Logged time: **3:49**
